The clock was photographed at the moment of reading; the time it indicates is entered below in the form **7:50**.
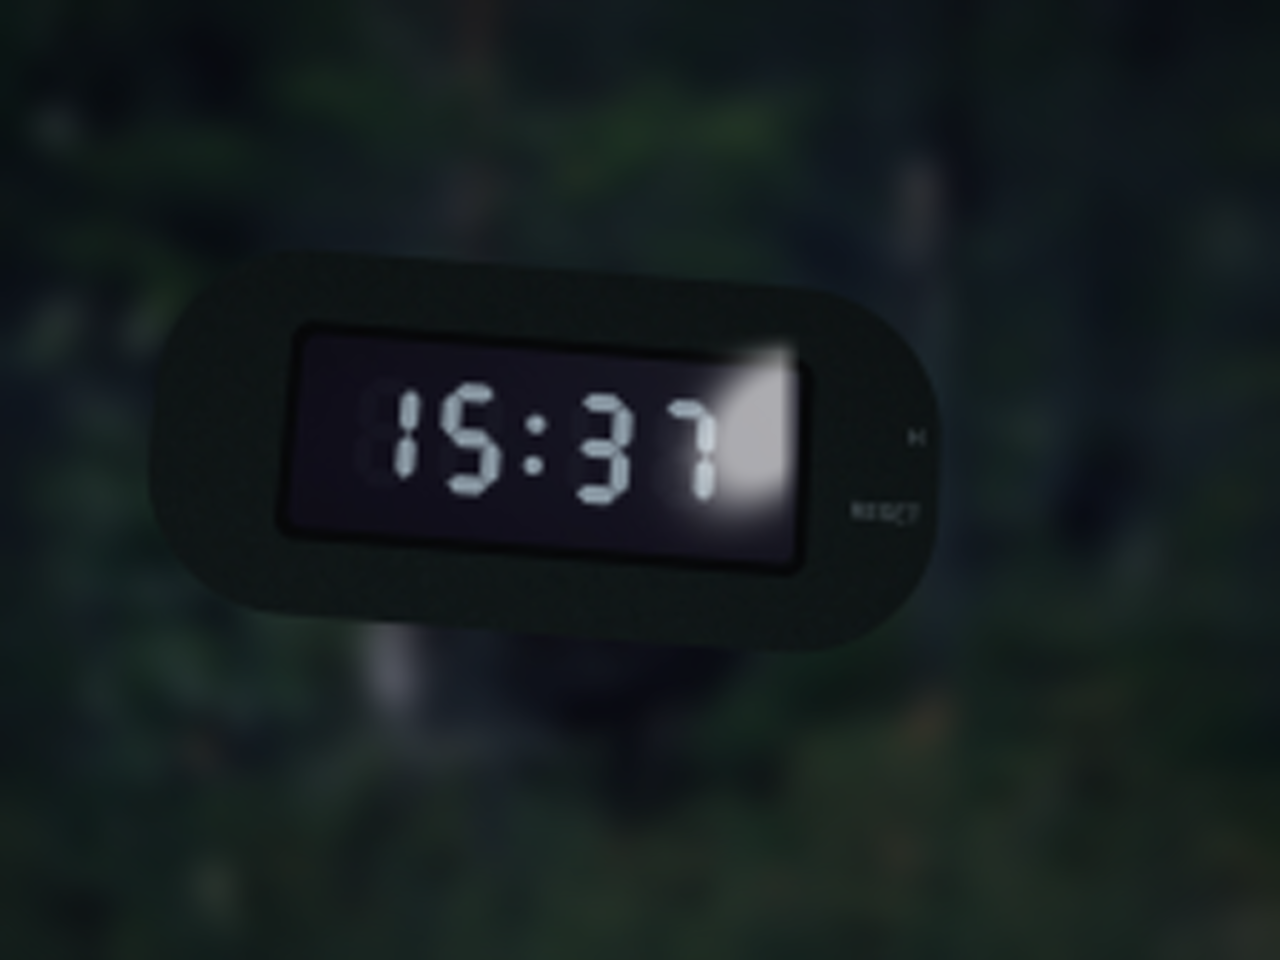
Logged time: **15:37**
